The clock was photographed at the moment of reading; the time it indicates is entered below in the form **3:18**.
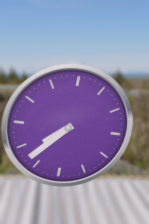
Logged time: **7:37**
